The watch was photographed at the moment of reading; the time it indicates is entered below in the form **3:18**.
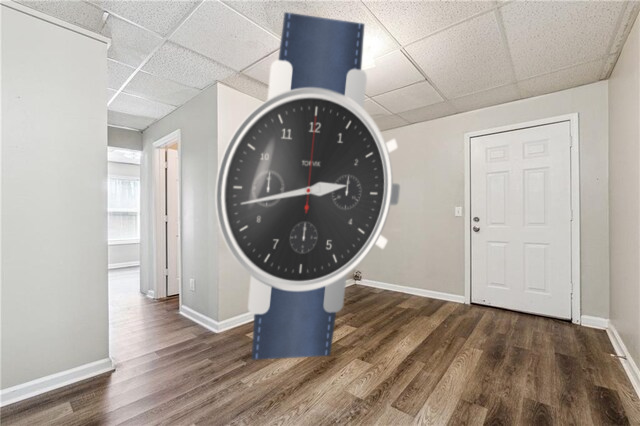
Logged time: **2:43**
